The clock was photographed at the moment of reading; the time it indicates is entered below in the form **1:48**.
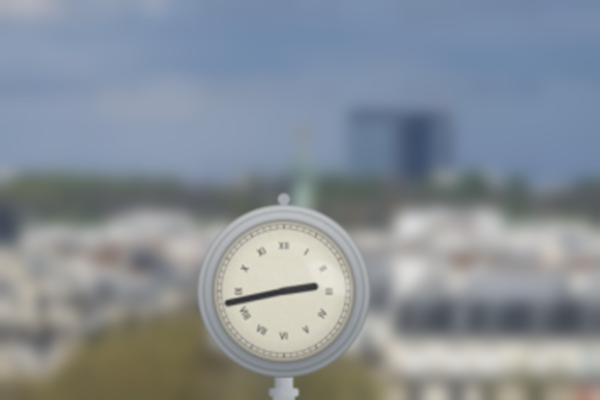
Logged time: **2:43**
